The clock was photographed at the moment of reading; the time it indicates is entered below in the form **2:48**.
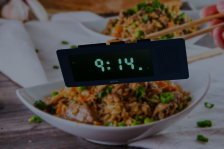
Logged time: **9:14**
